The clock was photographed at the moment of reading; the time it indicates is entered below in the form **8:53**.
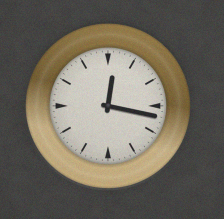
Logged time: **12:17**
